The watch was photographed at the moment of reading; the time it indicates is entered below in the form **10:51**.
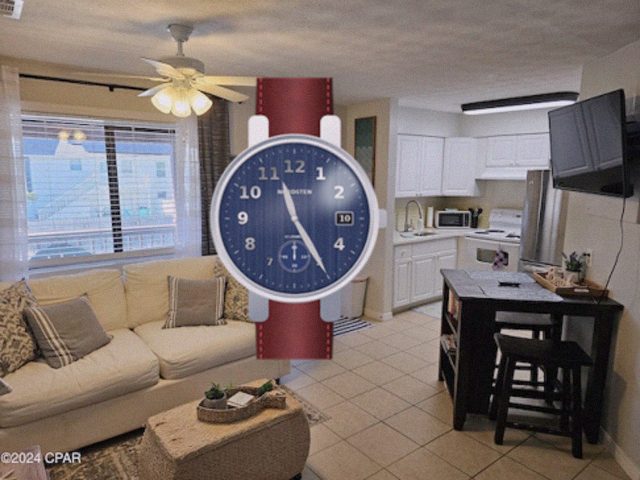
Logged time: **11:25**
